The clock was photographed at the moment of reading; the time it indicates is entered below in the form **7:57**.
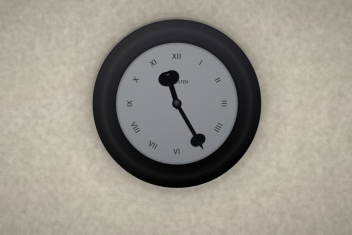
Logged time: **11:25**
